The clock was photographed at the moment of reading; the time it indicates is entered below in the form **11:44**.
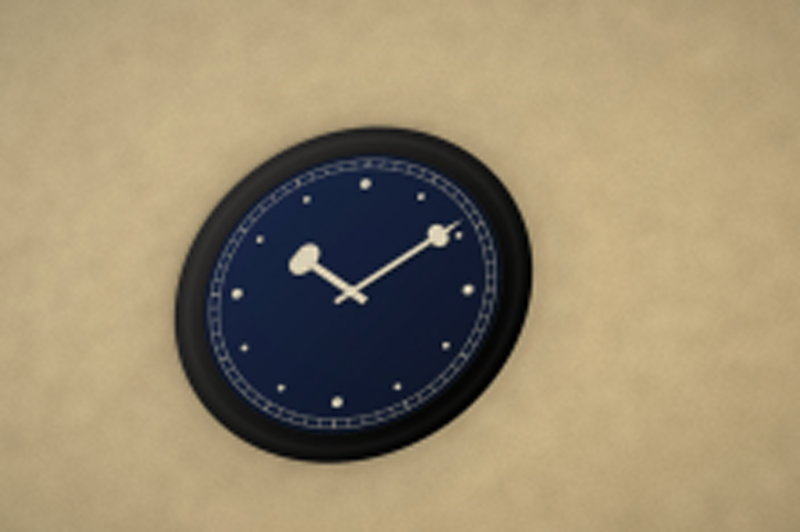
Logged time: **10:09**
